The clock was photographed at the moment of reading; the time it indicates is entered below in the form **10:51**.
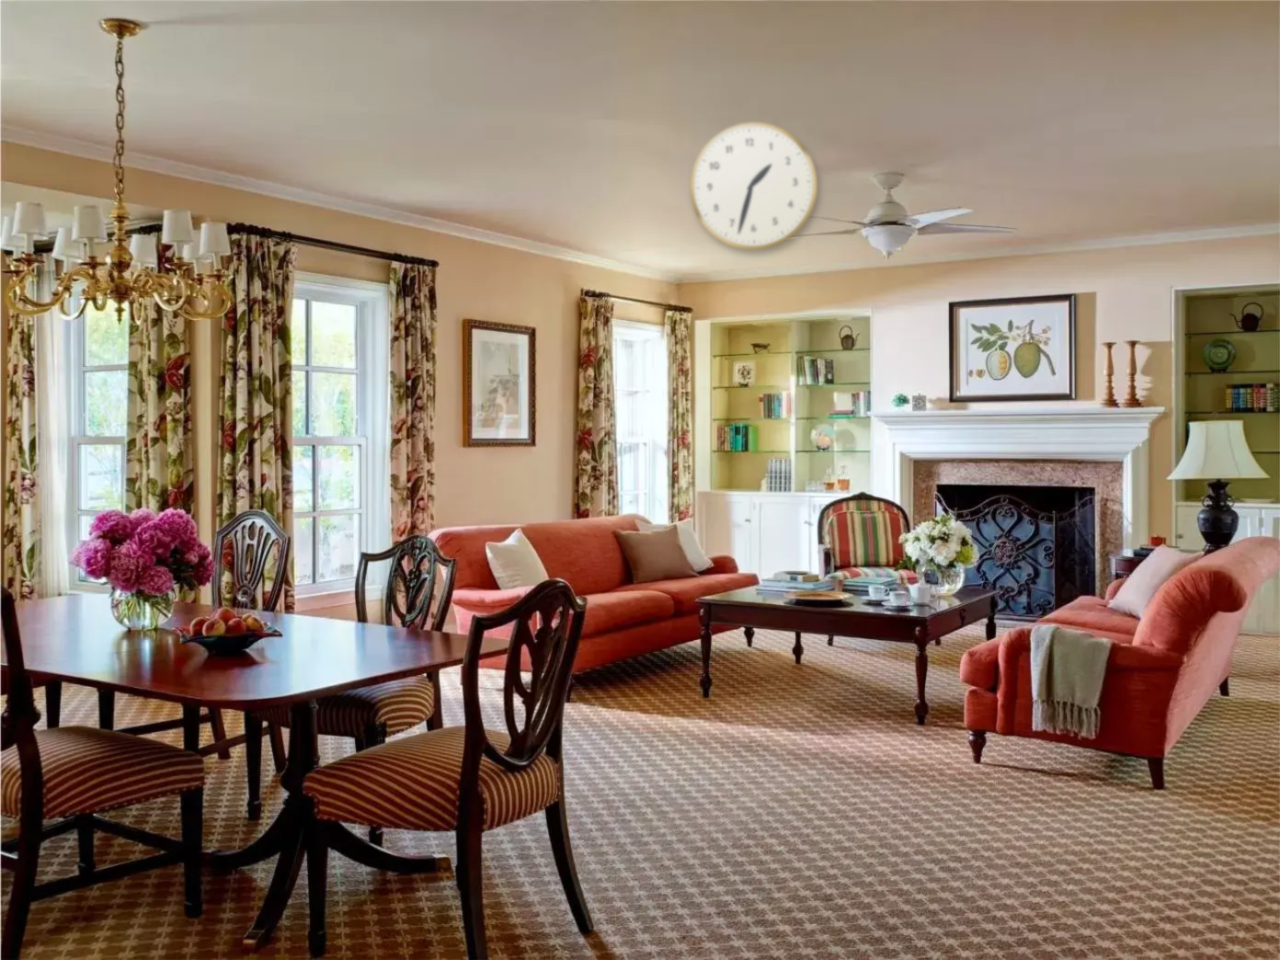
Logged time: **1:33**
